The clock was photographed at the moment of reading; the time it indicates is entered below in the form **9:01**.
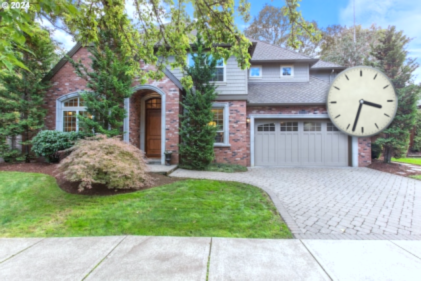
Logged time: **3:33**
